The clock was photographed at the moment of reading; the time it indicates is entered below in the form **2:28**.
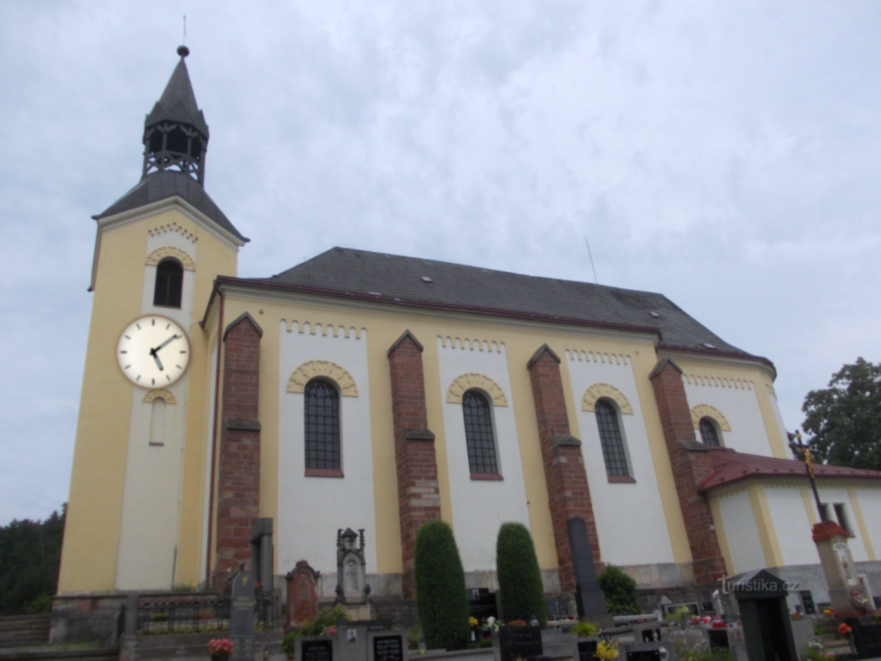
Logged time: **5:09**
